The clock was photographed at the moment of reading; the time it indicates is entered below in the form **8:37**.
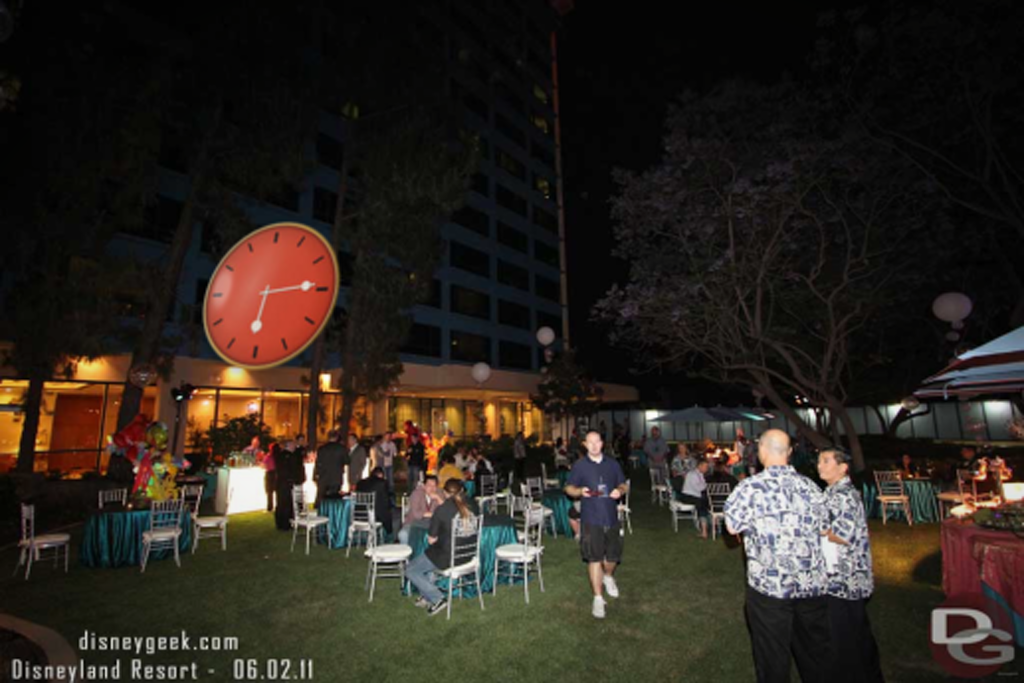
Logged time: **6:14**
